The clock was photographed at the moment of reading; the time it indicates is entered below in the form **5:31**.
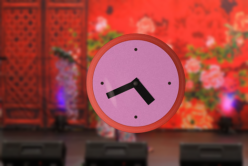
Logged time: **4:41**
